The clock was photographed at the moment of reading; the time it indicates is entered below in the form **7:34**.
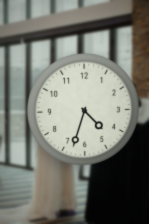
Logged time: **4:33**
